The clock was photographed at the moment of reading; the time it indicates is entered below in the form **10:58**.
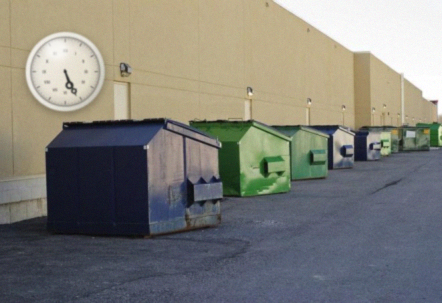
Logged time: **5:26**
